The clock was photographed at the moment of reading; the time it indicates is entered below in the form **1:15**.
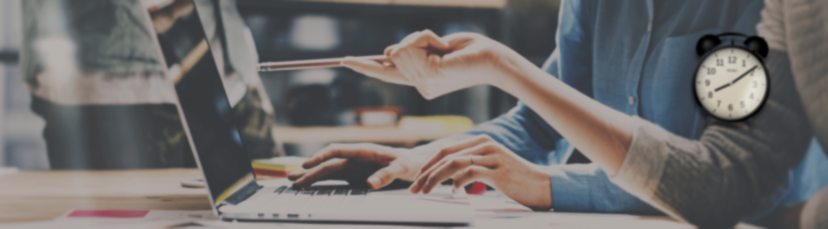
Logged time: **8:09**
